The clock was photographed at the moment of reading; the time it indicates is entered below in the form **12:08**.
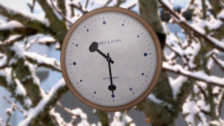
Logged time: **10:30**
